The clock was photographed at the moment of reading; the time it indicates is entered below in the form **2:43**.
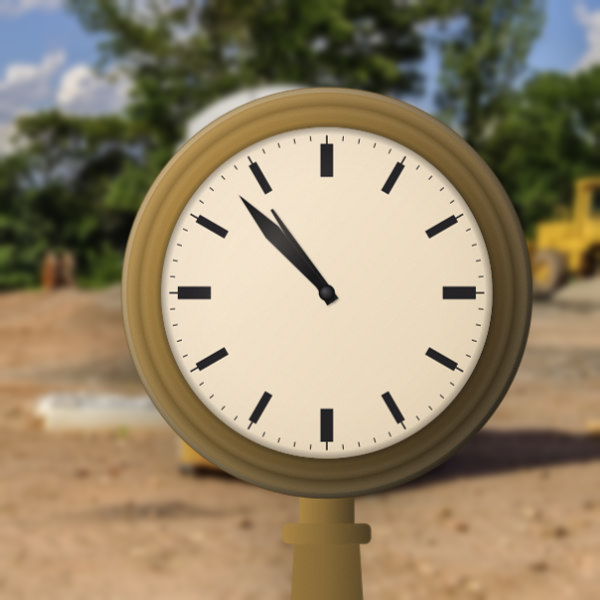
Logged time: **10:53**
